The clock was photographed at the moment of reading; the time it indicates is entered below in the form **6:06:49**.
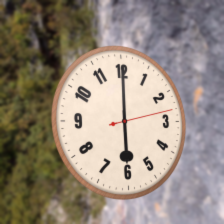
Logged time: **6:00:13**
